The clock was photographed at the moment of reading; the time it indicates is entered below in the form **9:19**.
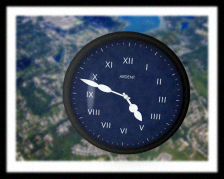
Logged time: **4:48**
